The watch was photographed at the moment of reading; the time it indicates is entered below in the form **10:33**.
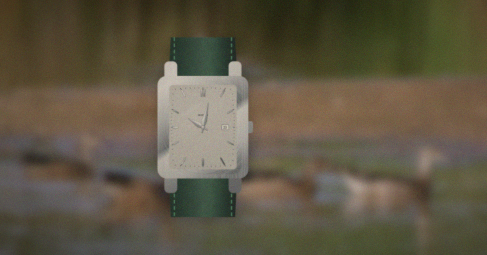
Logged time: **10:02**
